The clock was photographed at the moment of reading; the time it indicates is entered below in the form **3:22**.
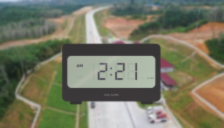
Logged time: **2:21**
